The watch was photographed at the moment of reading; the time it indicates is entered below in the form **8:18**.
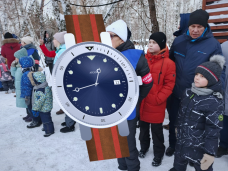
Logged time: **12:43**
